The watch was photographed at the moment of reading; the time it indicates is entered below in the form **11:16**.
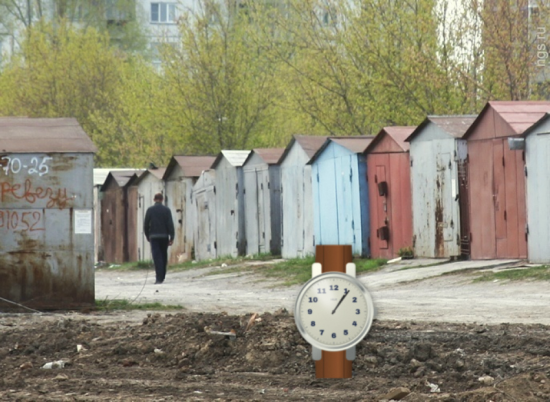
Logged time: **1:06**
